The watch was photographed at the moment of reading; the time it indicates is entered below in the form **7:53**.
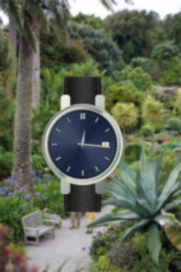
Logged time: **12:16**
